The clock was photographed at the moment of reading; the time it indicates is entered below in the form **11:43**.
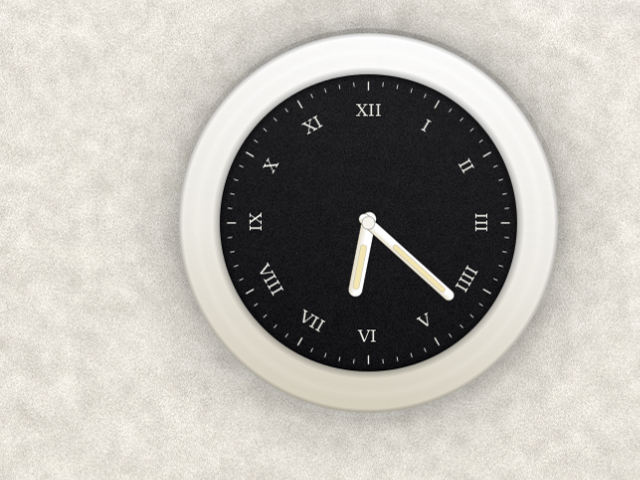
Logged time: **6:22**
